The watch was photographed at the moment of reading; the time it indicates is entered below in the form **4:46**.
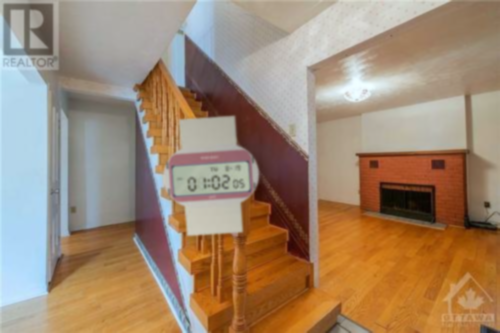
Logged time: **1:02**
